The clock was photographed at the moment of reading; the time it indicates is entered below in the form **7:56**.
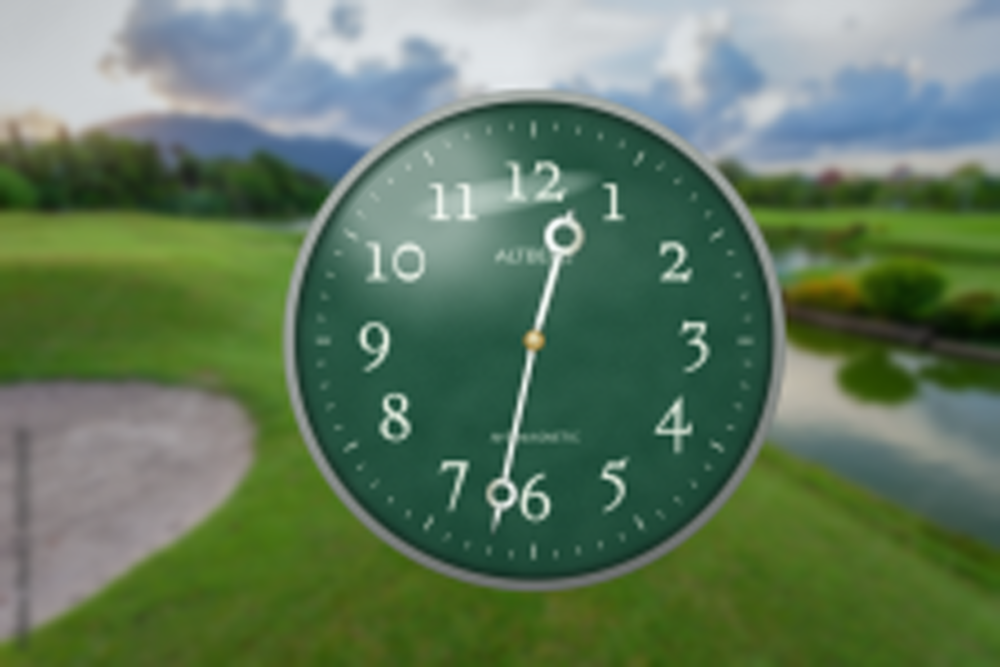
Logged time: **12:32**
